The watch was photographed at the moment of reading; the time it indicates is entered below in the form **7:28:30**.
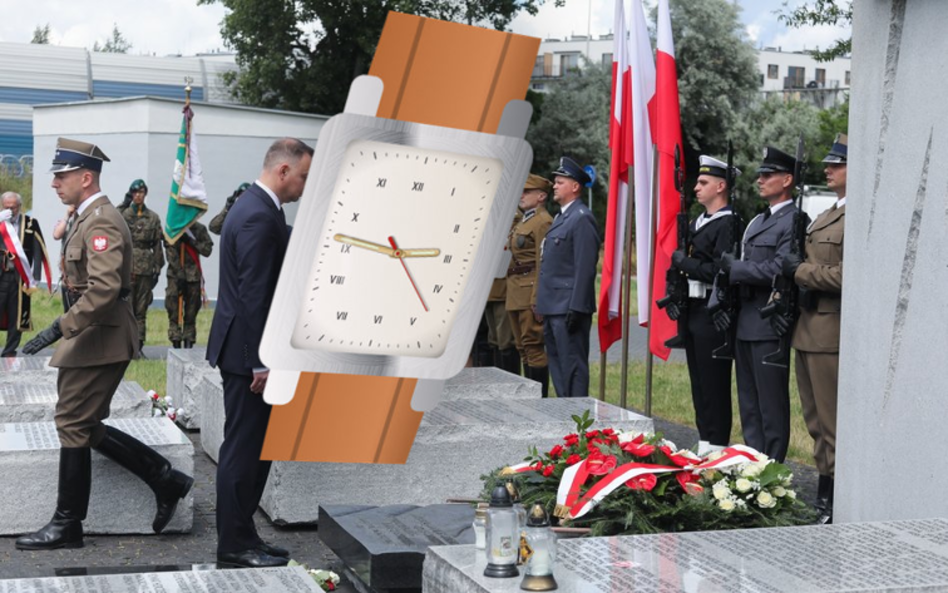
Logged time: **2:46:23**
